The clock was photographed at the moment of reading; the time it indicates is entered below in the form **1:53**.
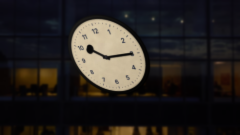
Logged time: **10:15**
